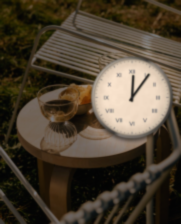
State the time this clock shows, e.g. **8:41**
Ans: **12:06**
